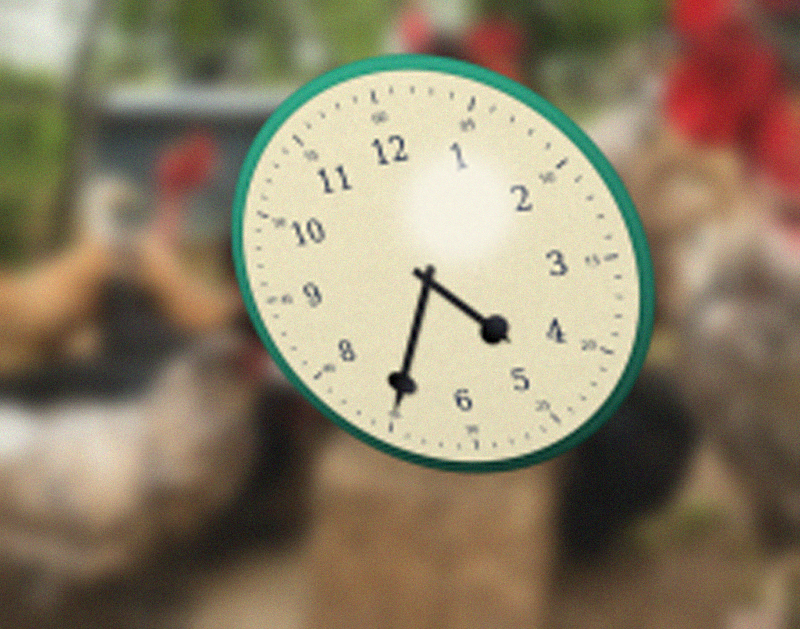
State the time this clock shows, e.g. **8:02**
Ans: **4:35**
